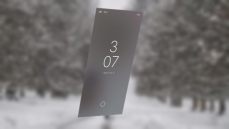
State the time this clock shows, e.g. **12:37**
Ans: **3:07**
